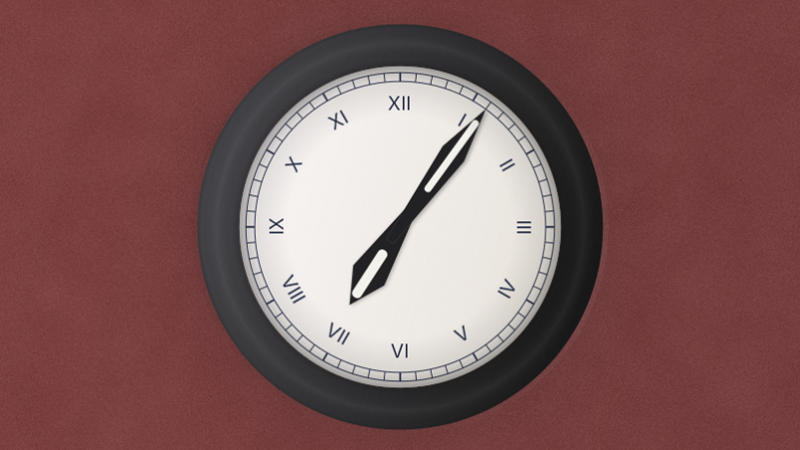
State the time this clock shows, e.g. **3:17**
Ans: **7:06**
